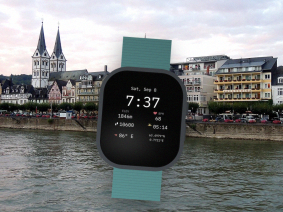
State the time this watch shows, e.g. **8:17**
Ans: **7:37**
